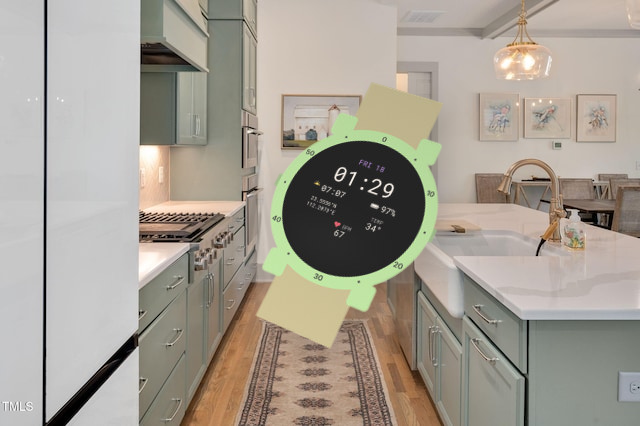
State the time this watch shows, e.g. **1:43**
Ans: **1:29**
